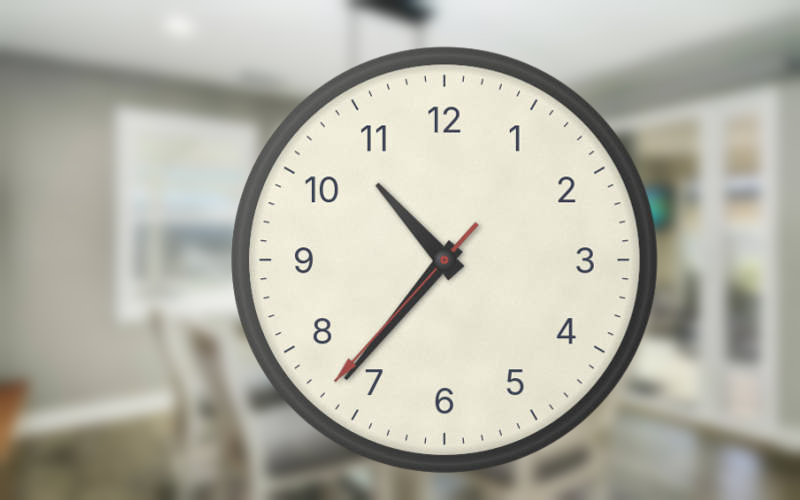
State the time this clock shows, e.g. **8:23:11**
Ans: **10:36:37**
